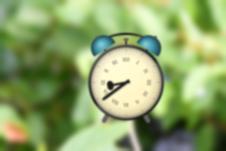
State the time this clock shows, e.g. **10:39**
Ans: **8:39**
